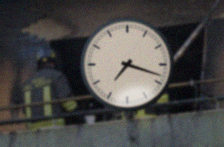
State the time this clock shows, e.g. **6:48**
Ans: **7:18**
